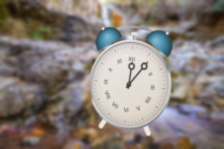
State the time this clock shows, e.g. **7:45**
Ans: **12:06**
